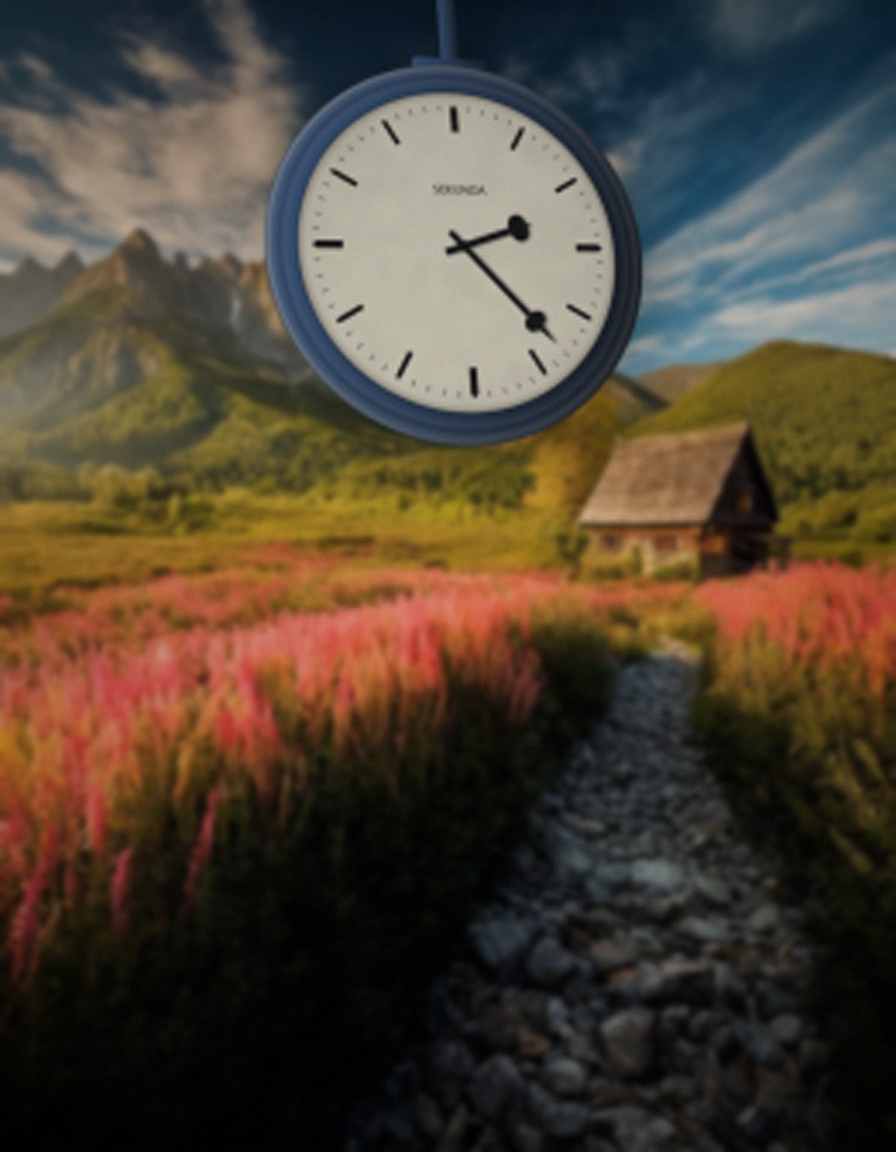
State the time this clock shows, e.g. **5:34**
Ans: **2:23**
